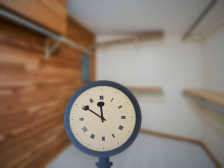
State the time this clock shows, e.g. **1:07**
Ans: **11:51**
